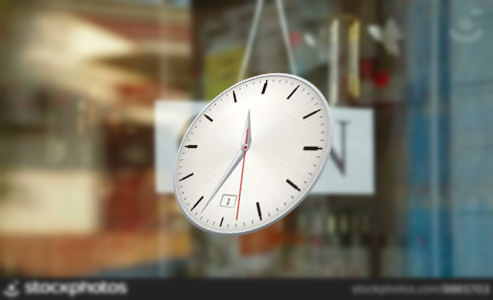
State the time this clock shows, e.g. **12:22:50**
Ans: **11:33:28**
